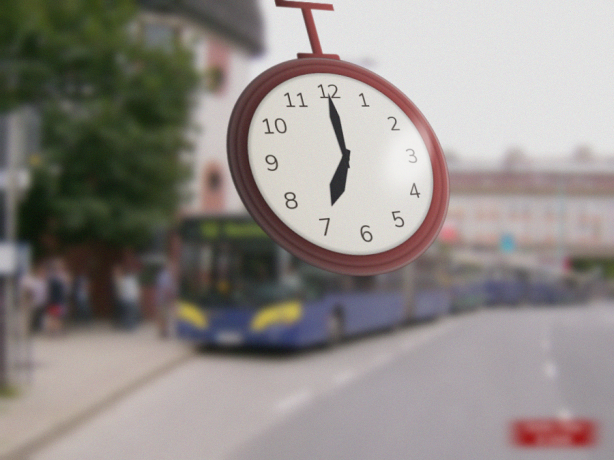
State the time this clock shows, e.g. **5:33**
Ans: **7:00**
